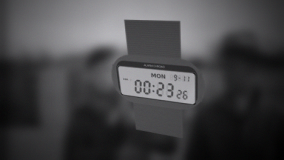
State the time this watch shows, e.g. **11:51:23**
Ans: **0:23:26**
